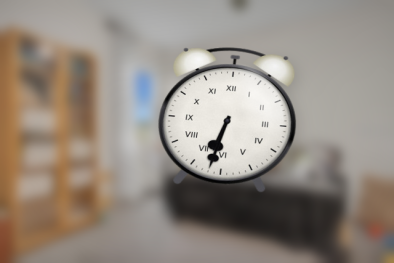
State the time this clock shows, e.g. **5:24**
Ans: **6:32**
